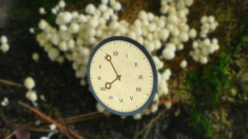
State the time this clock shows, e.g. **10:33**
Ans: **7:56**
